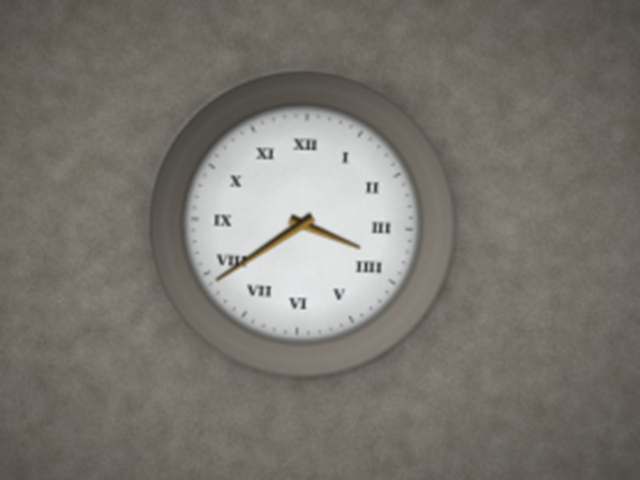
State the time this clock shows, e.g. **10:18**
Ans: **3:39**
